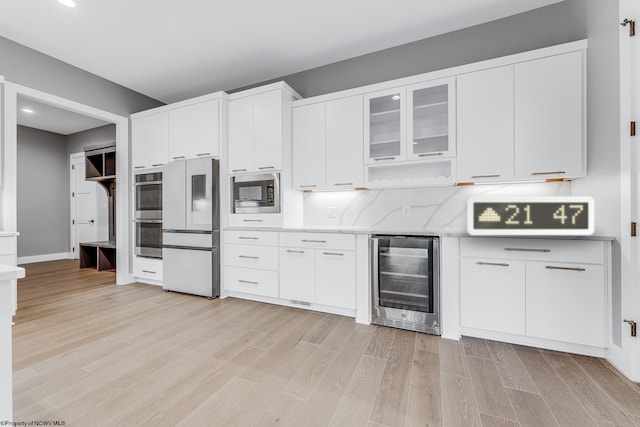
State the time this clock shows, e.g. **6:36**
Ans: **21:47**
